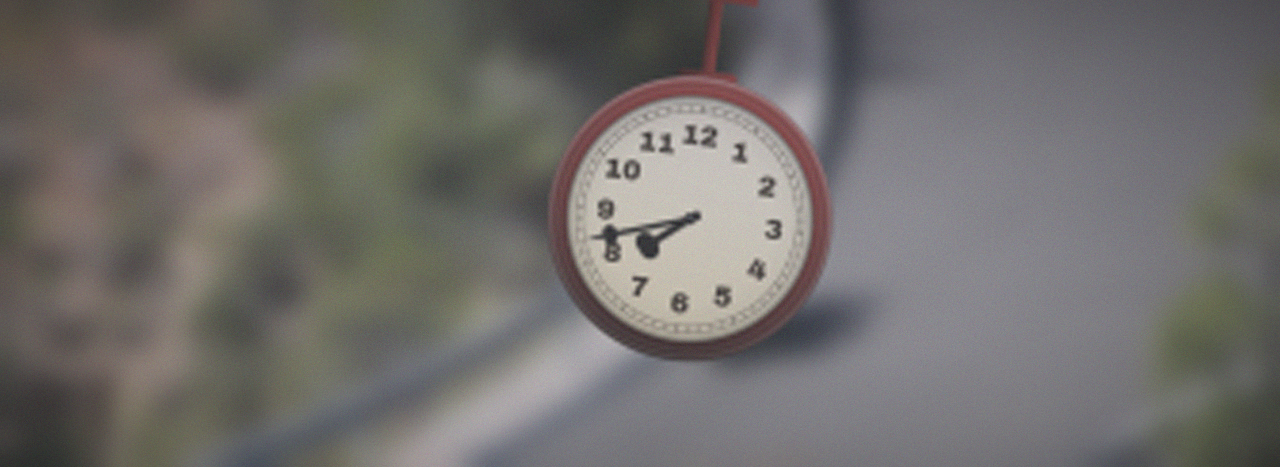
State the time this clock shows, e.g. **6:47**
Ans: **7:42**
